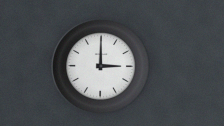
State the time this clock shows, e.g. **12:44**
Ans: **3:00**
